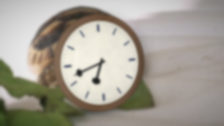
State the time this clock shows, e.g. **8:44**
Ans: **6:42**
